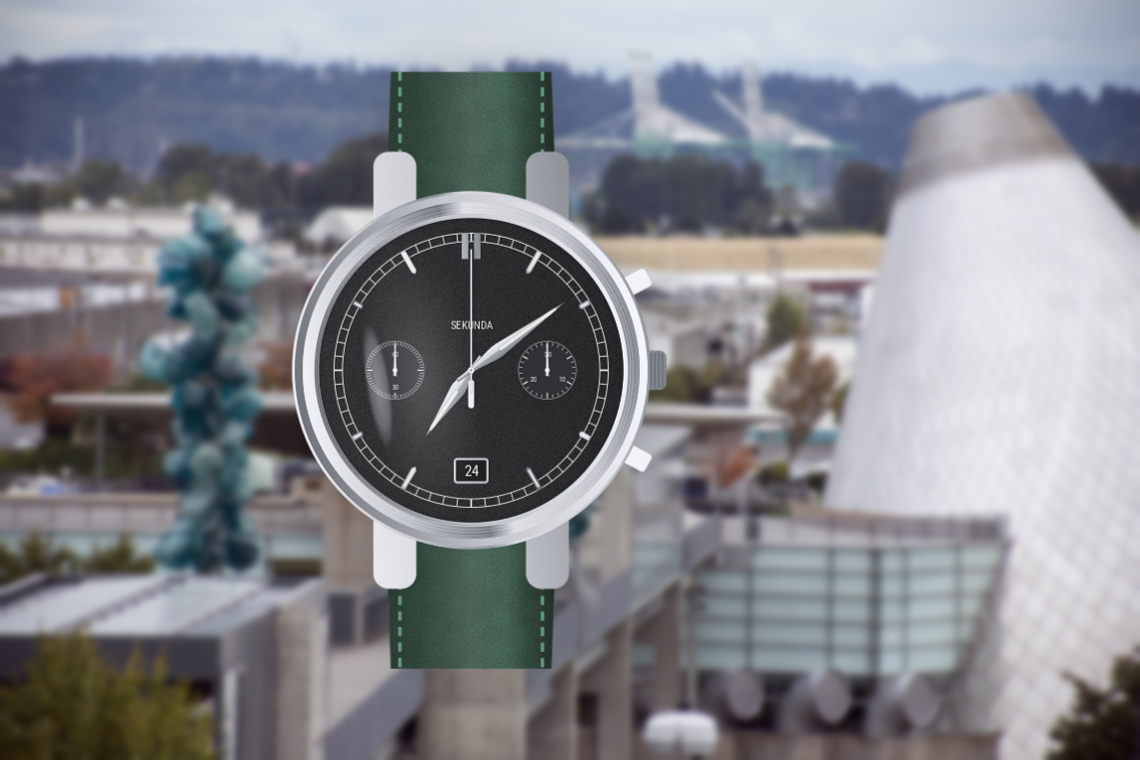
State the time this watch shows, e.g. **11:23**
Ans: **7:09**
